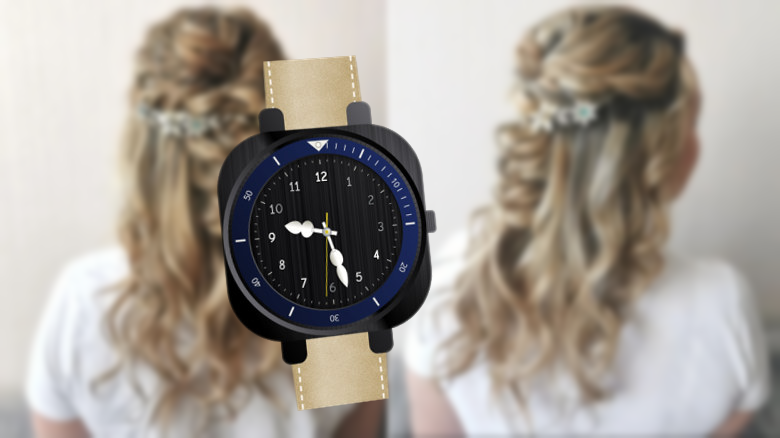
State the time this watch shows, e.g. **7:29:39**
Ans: **9:27:31**
